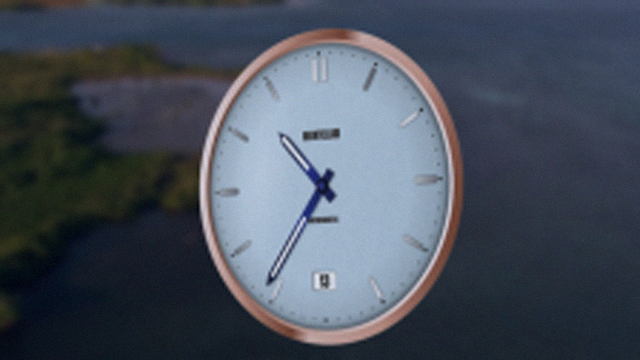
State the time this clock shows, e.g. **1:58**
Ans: **10:36**
